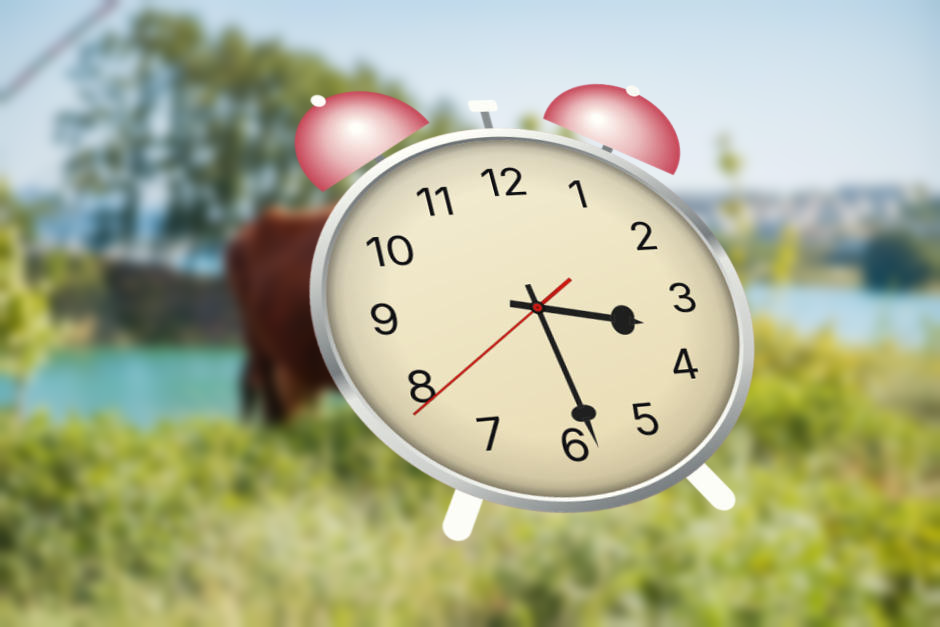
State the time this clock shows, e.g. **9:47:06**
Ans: **3:28:39**
